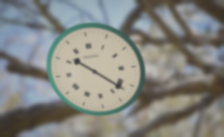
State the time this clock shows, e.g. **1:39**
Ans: **10:22**
